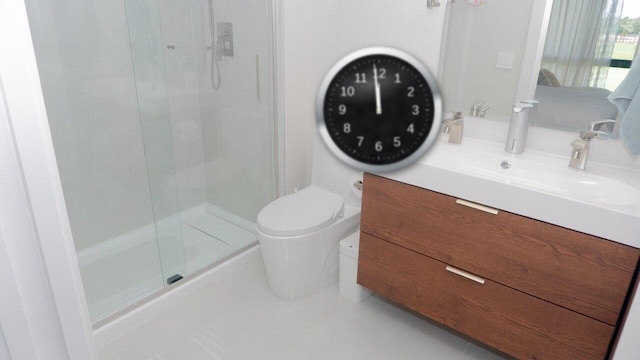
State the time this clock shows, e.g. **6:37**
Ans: **11:59**
